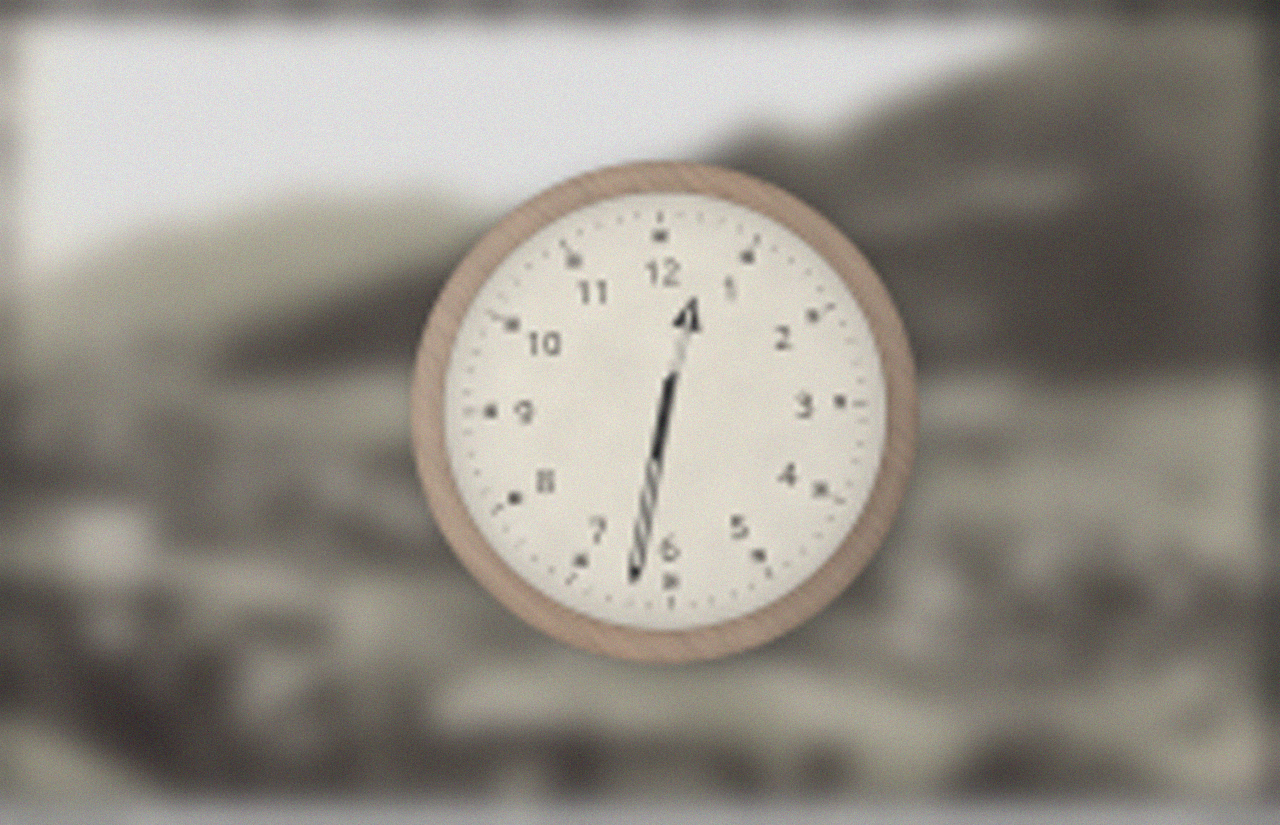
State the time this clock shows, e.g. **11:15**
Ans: **12:32**
